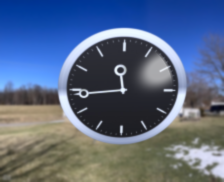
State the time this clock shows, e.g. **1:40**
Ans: **11:44**
